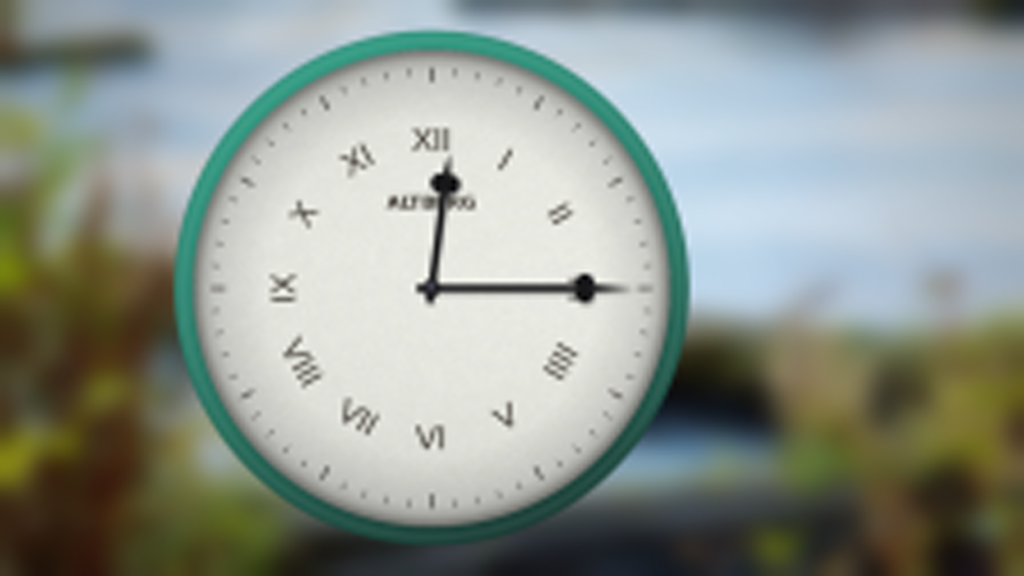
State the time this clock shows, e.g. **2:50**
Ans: **12:15**
